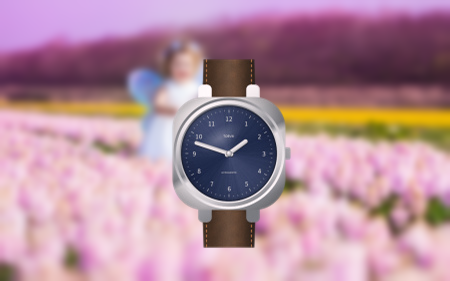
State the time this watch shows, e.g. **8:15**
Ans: **1:48**
